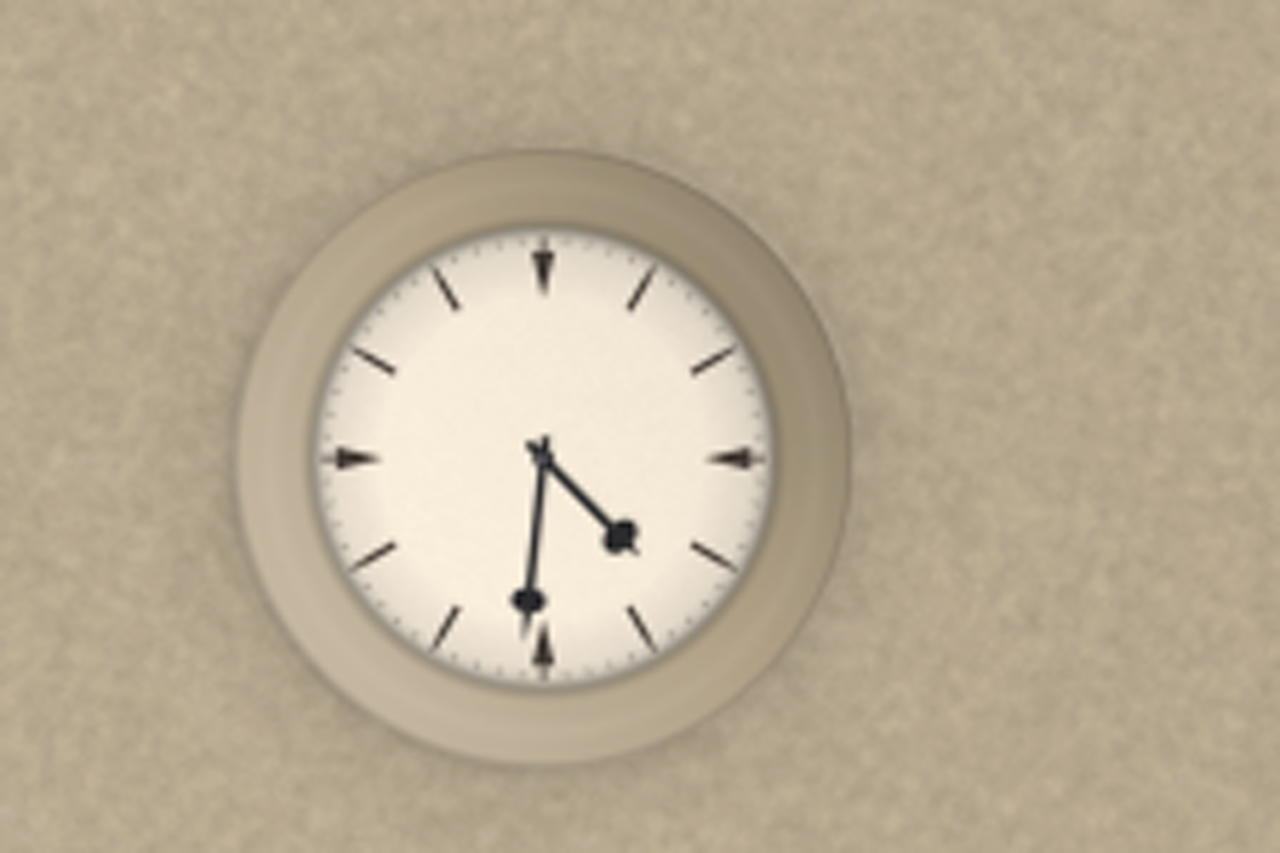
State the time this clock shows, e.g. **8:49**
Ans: **4:31**
